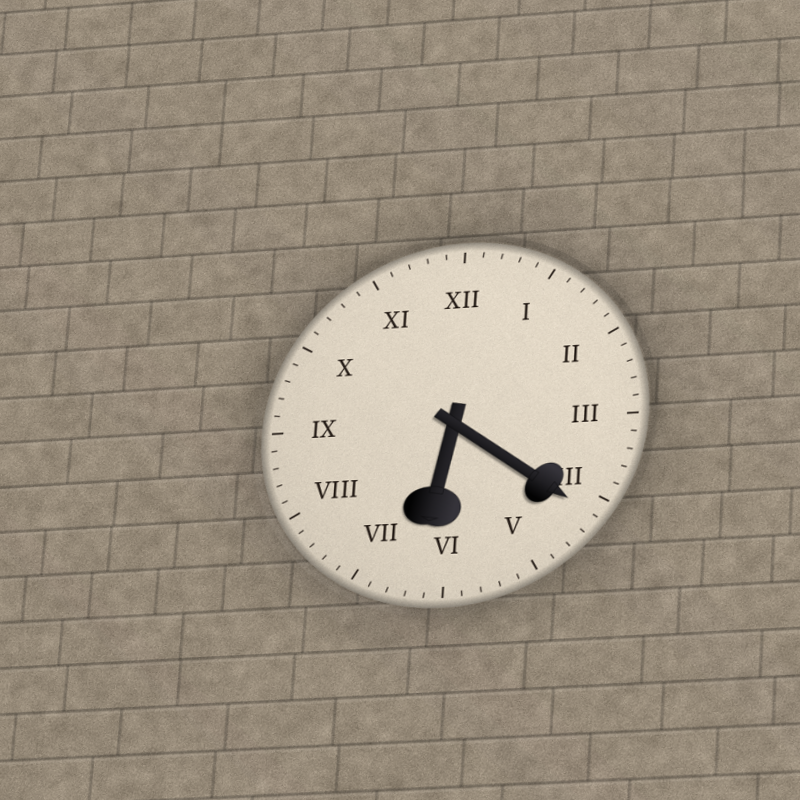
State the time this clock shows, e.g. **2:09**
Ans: **6:21**
